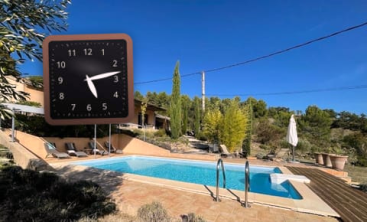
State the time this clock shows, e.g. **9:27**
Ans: **5:13**
